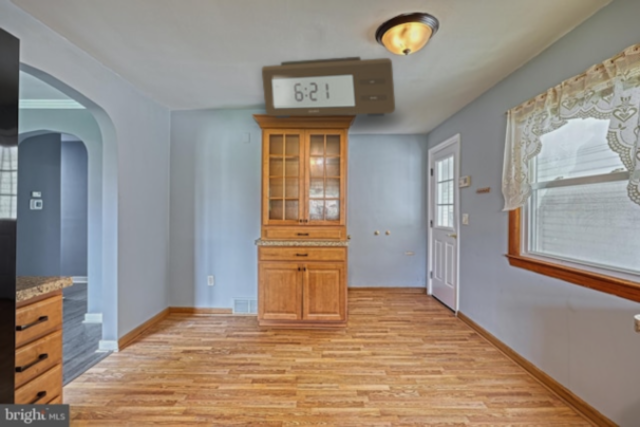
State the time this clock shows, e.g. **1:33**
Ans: **6:21**
